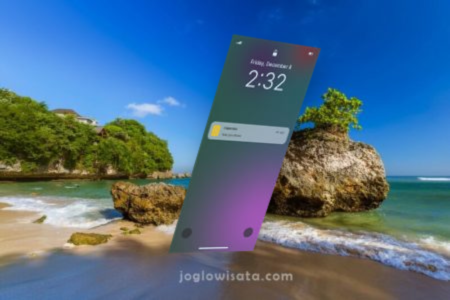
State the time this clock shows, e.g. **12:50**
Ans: **2:32**
